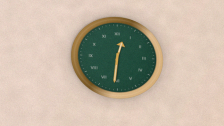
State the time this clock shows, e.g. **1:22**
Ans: **12:31**
